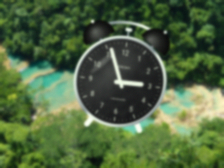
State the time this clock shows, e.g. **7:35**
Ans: **2:56**
